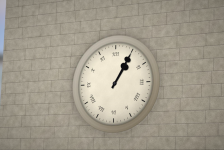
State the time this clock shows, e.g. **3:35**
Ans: **1:05**
